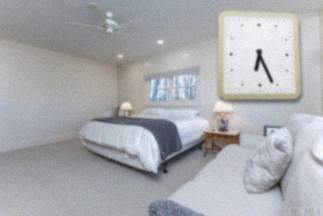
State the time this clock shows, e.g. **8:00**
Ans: **6:26**
